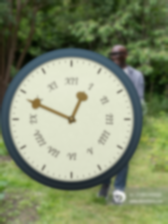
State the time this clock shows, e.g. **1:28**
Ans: **12:49**
